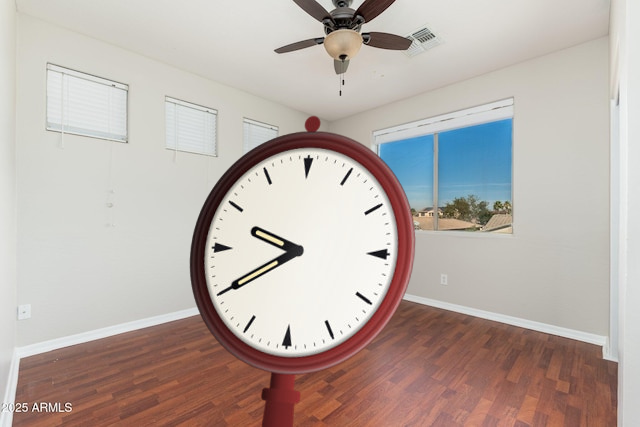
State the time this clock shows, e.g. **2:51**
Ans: **9:40**
